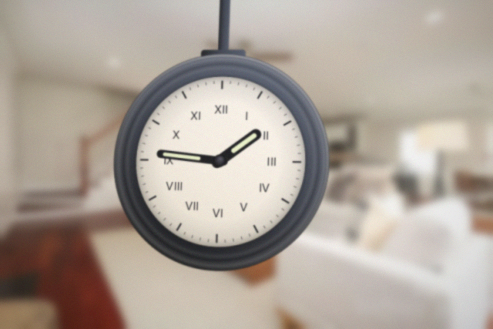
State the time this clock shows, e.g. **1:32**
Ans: **1:46**
